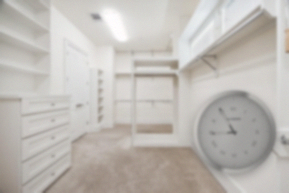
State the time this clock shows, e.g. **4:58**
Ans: **8:55**
